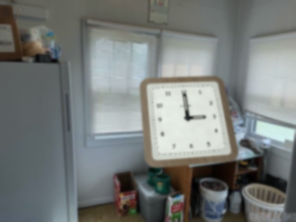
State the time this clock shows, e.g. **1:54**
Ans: **3:00**
